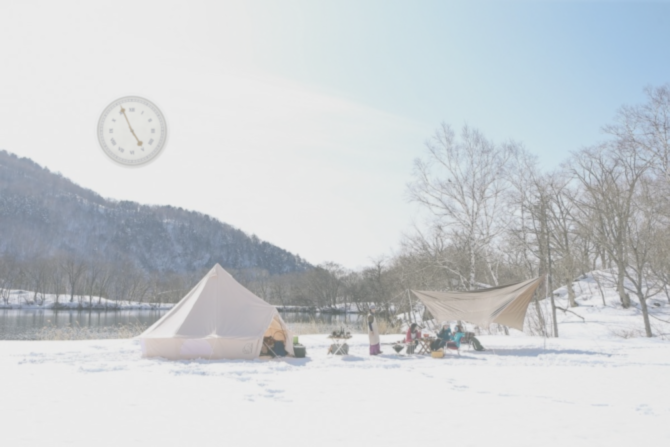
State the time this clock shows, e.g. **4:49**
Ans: **4:56**
